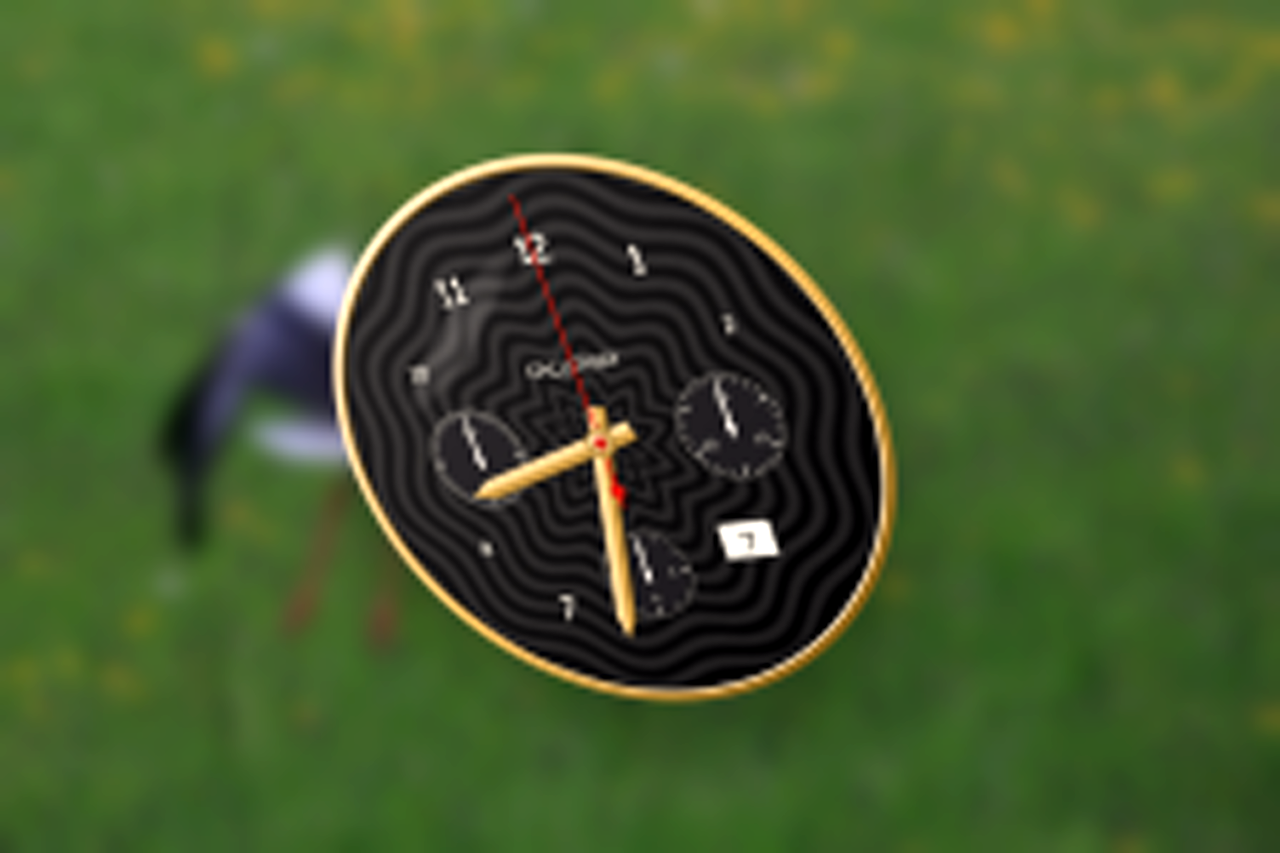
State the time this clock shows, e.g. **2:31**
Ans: **8:32**
